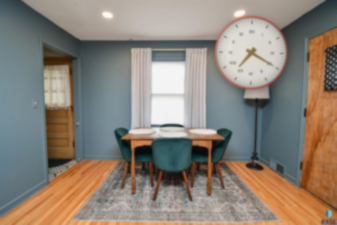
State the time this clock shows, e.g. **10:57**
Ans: **7:20**
